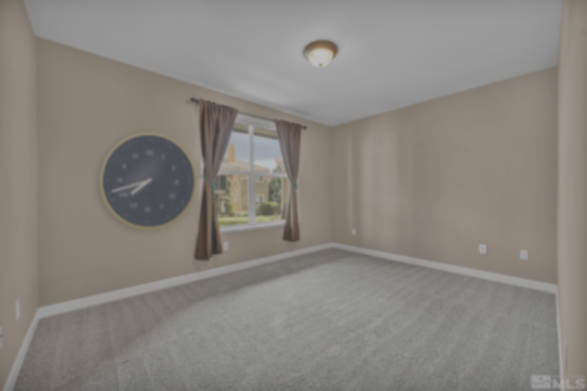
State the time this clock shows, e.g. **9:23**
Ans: **7:42**
